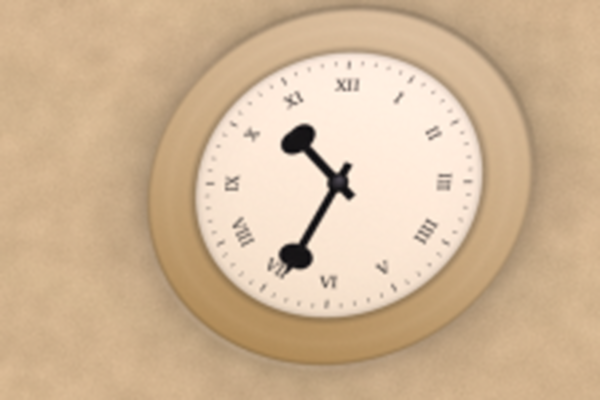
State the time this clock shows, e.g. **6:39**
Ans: **10:34**
